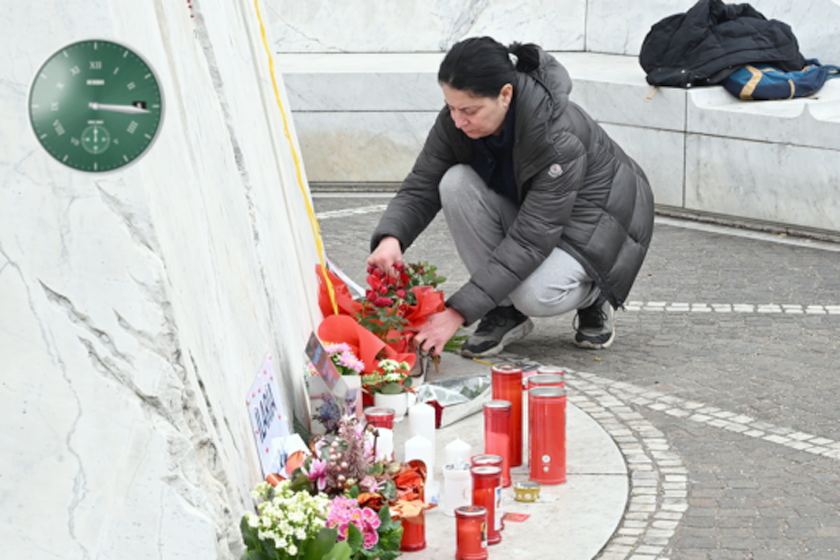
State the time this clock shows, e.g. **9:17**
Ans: **3:16**
